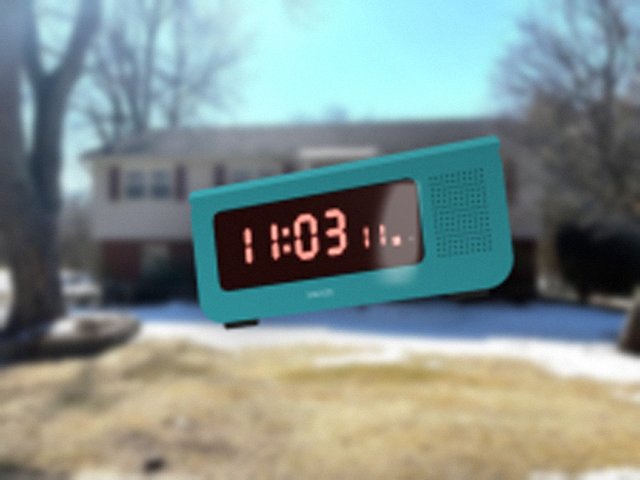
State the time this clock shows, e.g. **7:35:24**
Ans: **11:03:11**
